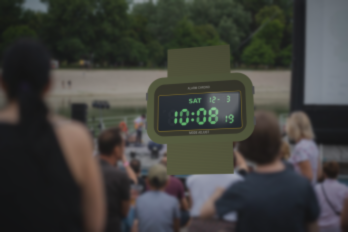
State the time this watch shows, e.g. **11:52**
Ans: **10:08**
